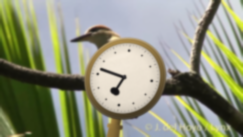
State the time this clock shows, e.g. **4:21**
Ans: **6:47**
